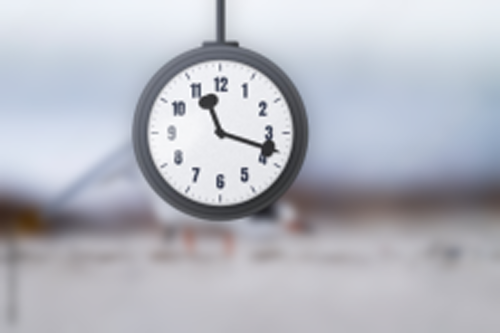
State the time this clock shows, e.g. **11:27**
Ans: **11:18**
